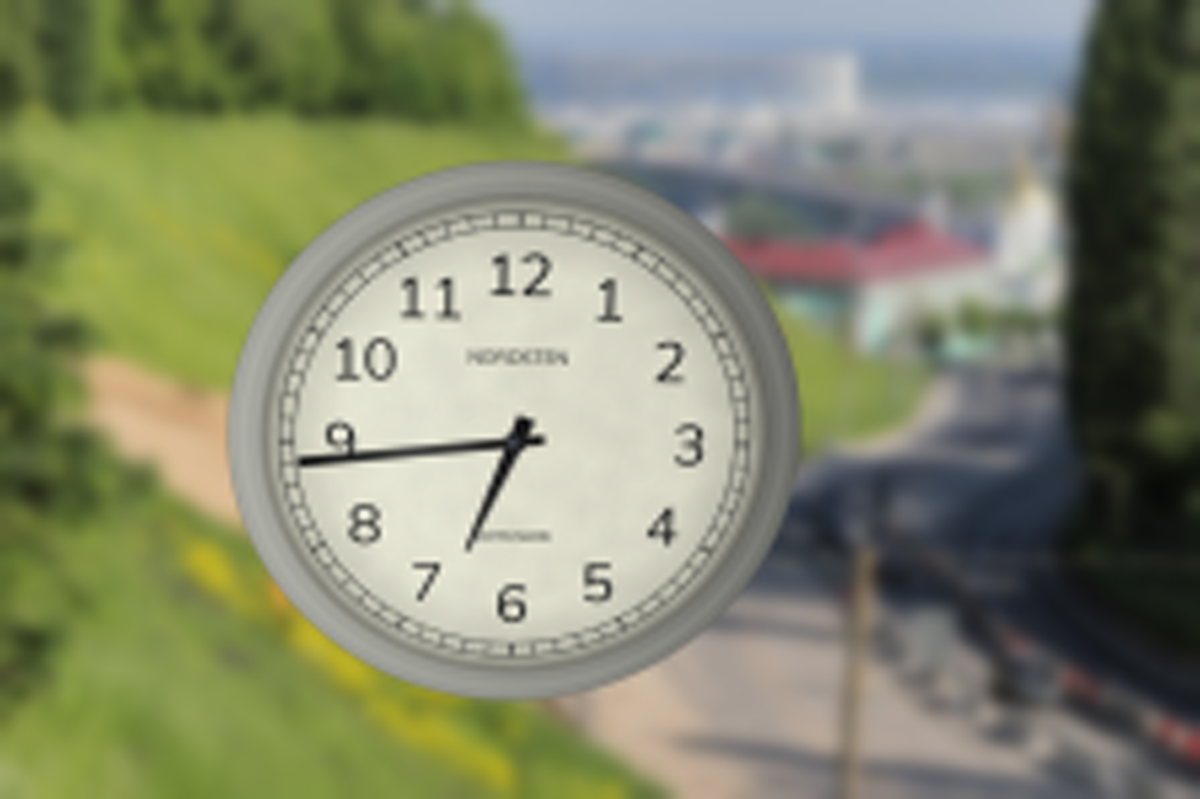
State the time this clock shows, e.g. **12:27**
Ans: **6:44**
